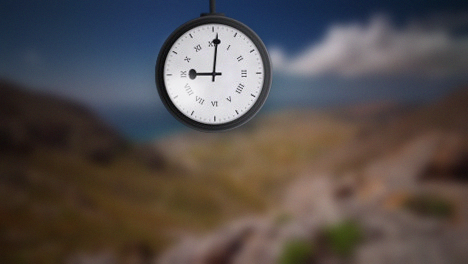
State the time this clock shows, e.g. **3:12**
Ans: **9:01**
